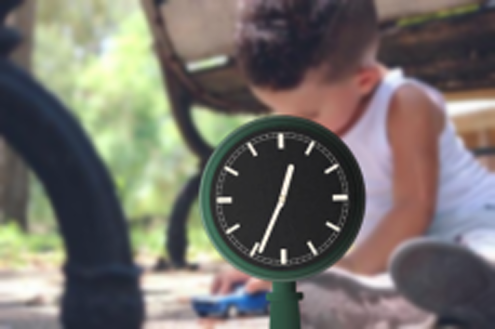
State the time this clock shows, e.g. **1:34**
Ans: **12:34**
